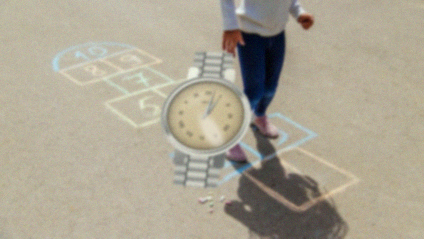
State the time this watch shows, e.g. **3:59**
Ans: **1:02**
